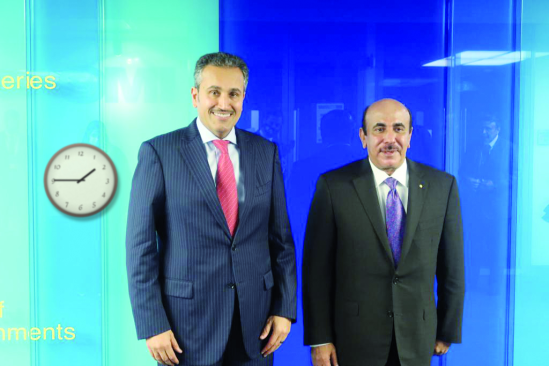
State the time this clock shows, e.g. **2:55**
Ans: **1:45**
